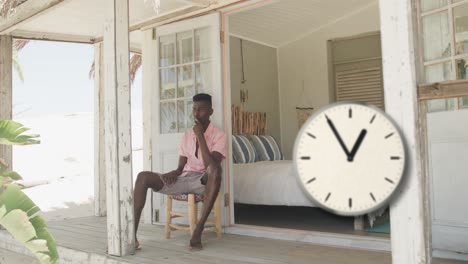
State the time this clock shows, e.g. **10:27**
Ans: **12:55**
